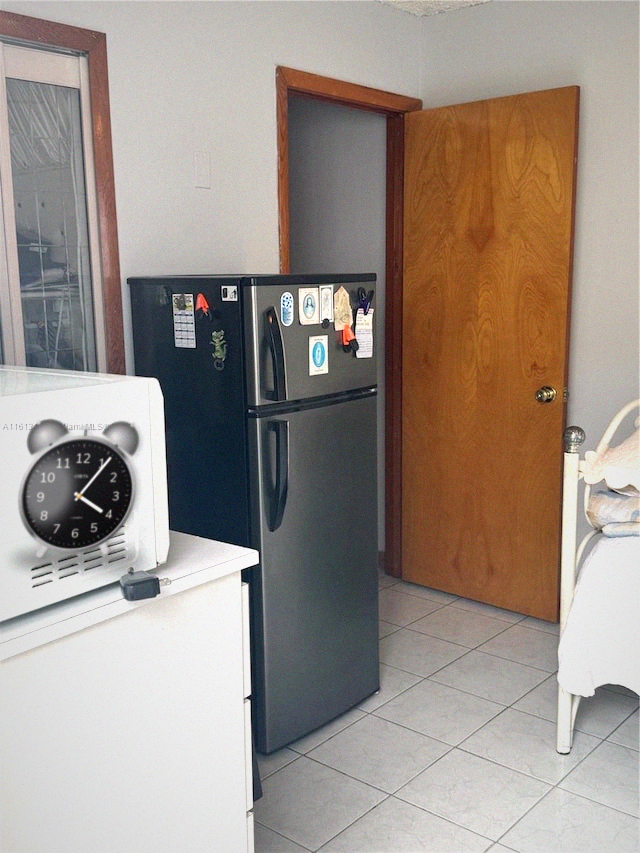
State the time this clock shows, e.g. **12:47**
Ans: **4:06**
